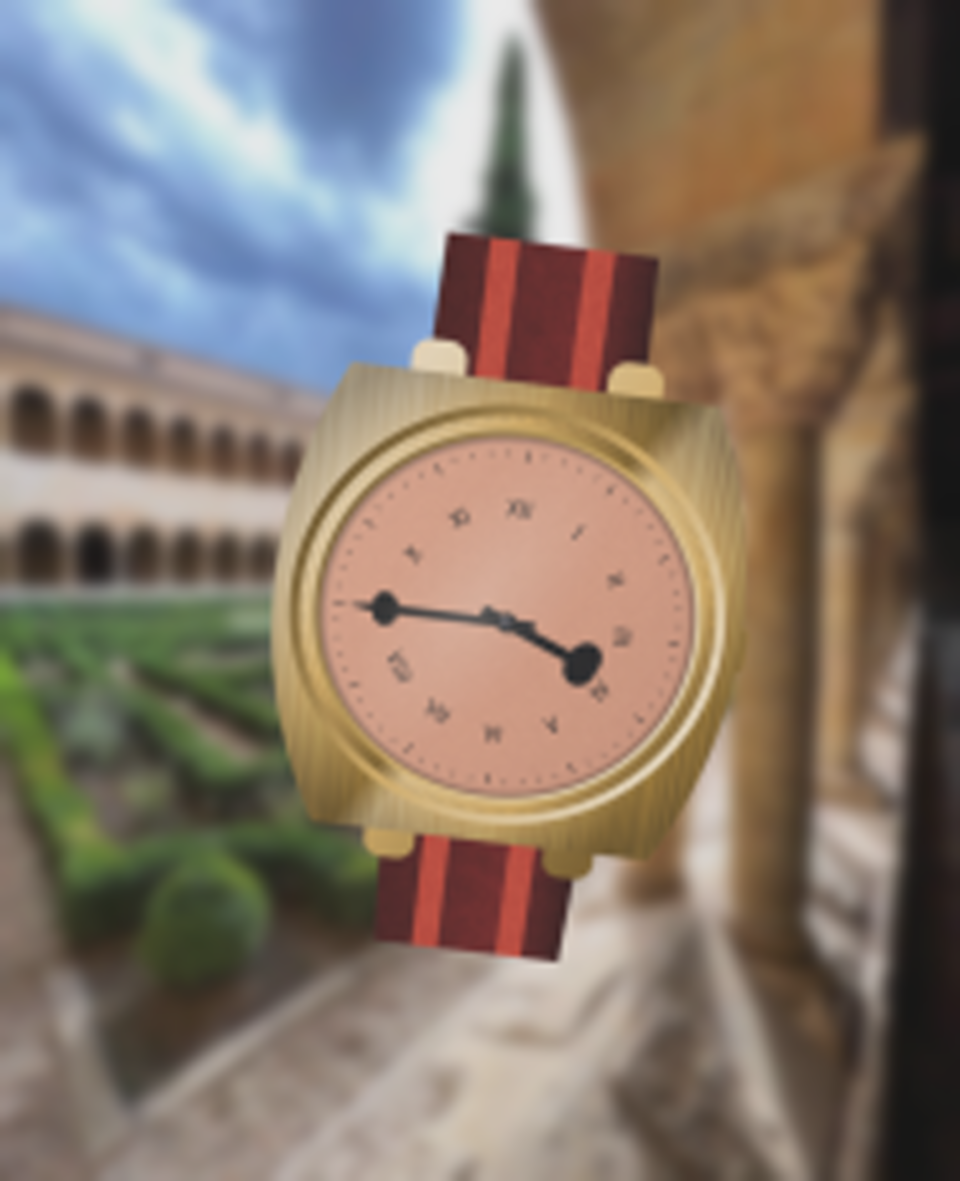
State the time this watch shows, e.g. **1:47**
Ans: **3:45**
